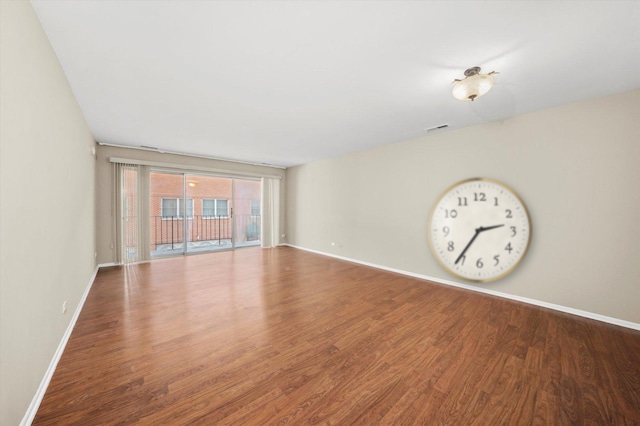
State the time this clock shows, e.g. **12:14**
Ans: **2:36**
